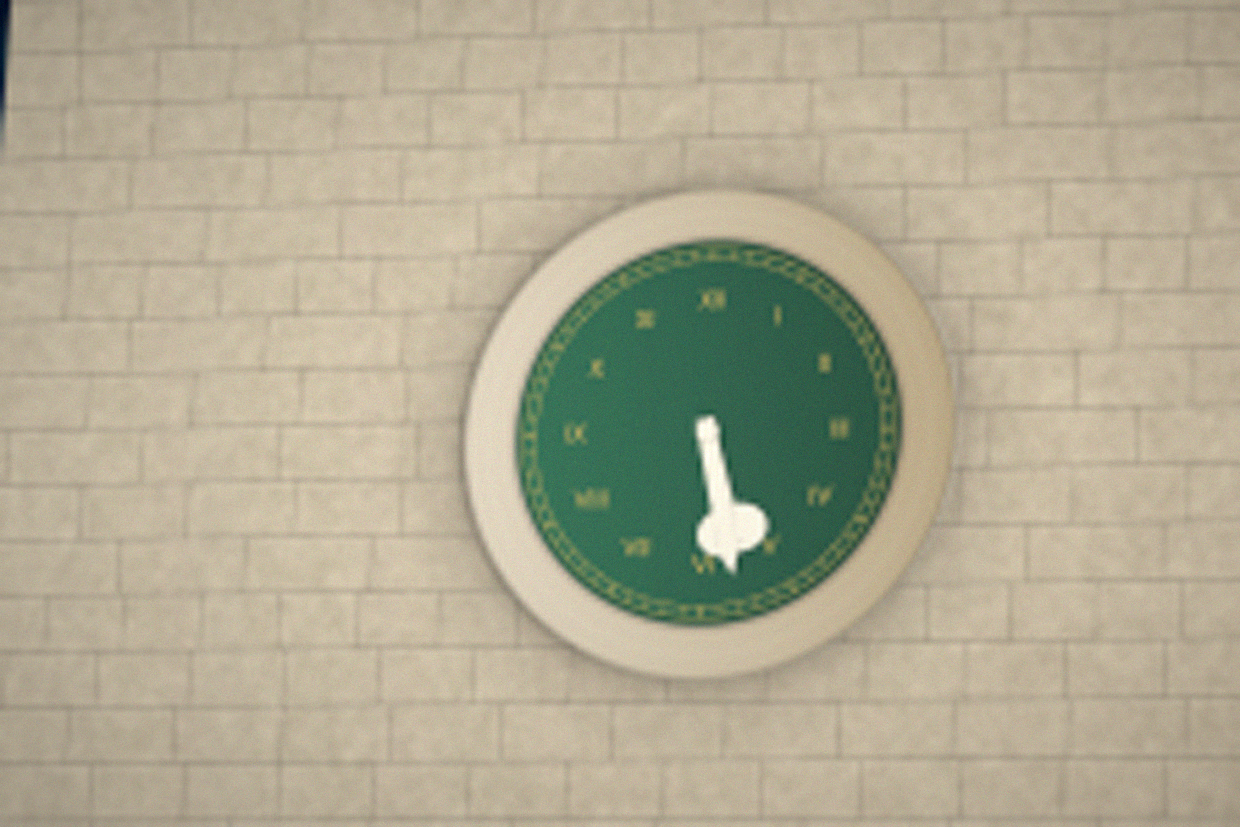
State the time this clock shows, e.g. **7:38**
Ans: **5:28**
